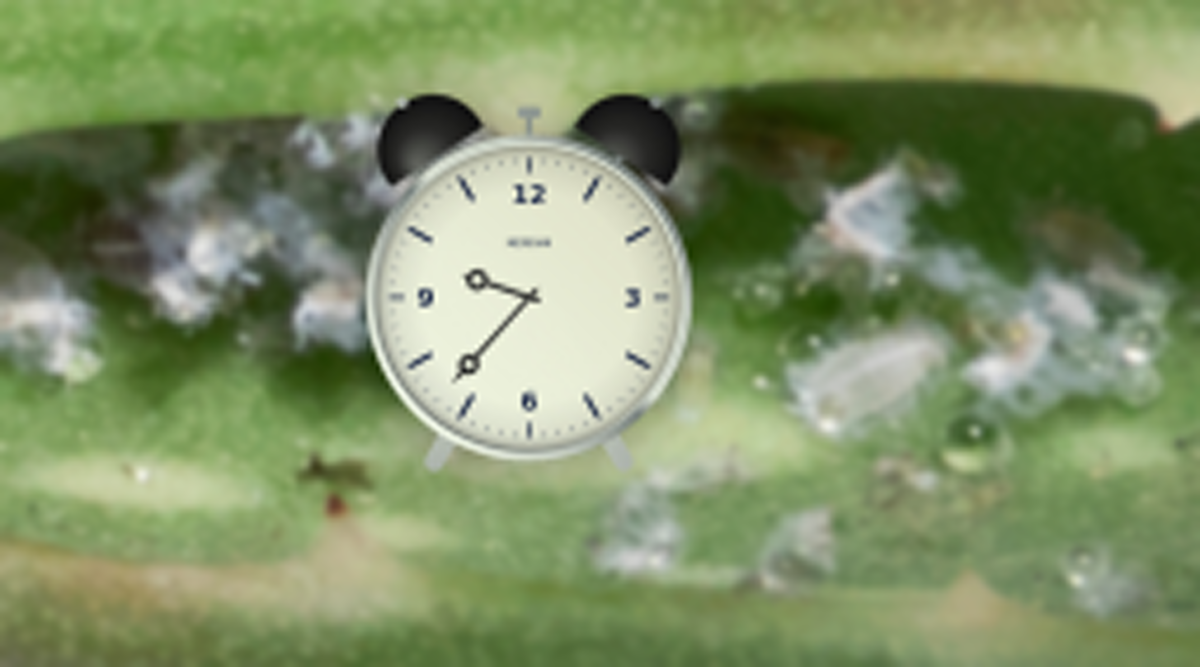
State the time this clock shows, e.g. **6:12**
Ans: **9:37**
